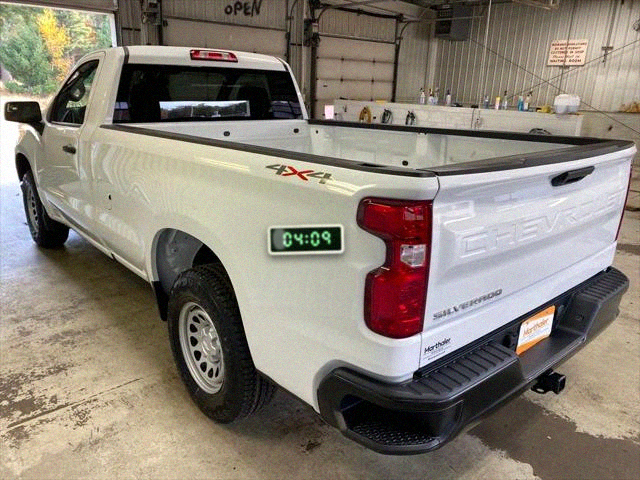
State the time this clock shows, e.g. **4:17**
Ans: **4:09**
